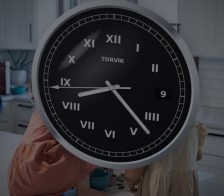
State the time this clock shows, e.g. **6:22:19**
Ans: **8:22:44**
